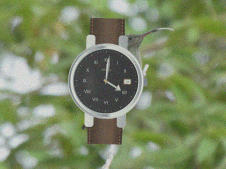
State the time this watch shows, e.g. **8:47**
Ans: **4:01**
